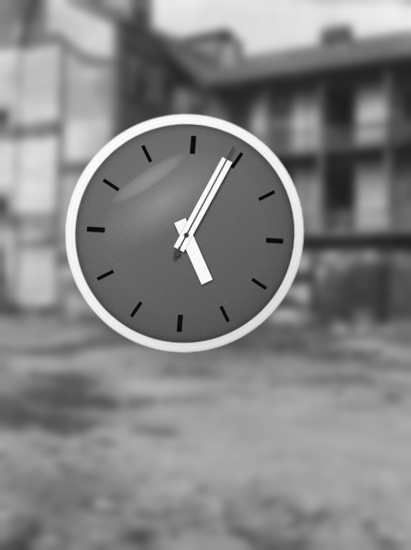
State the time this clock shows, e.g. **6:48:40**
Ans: **5:04:04**
